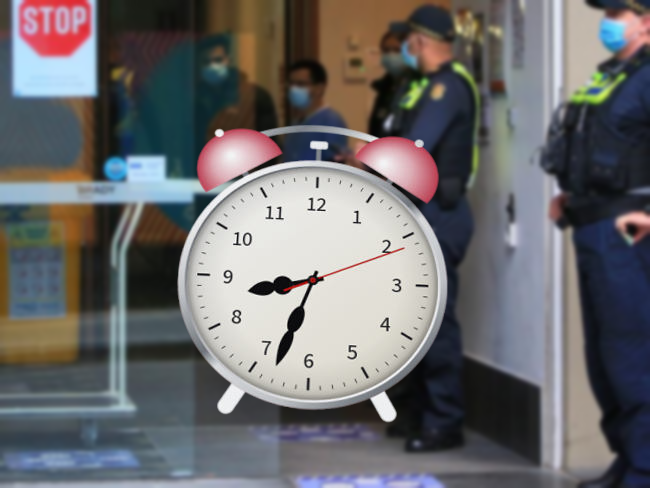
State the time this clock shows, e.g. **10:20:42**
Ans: **8:33:11**
